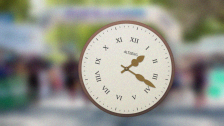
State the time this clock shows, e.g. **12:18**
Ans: **1:18**
